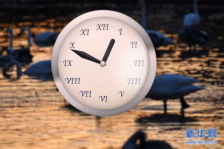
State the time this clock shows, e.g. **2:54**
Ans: **12:49**
